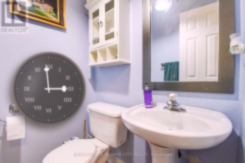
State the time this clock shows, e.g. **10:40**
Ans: **2:59**
